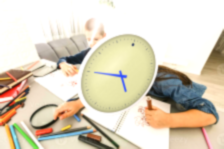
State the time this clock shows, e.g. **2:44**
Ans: **4:45**
